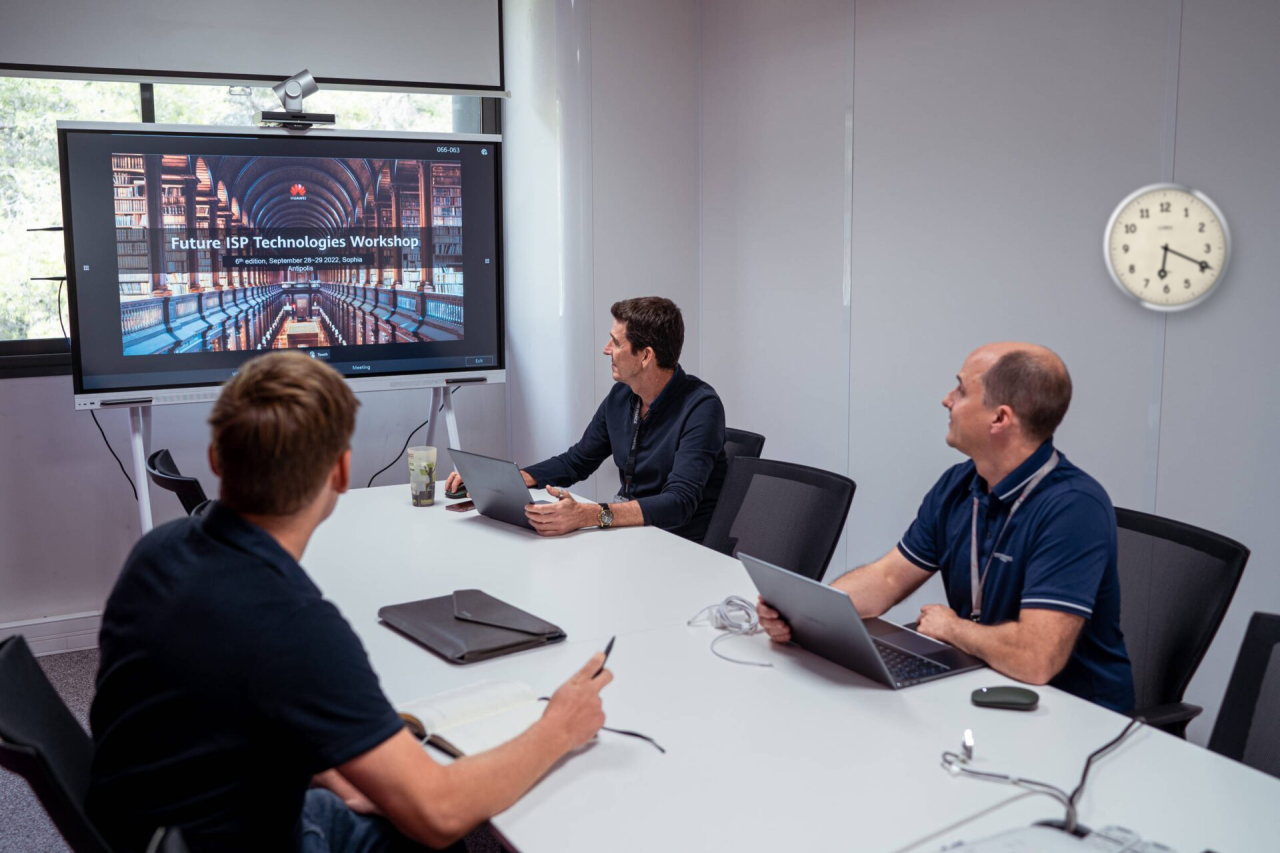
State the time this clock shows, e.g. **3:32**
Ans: **6:19**
